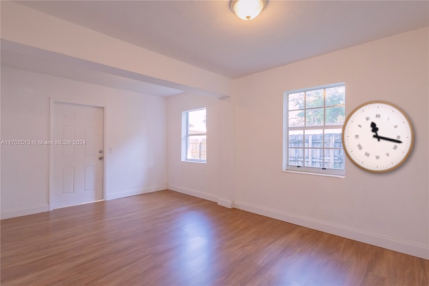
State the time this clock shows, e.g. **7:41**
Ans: **11:17**
